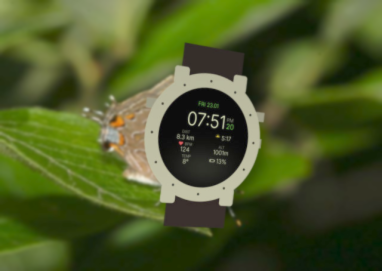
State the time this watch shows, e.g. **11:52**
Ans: **7:51**
